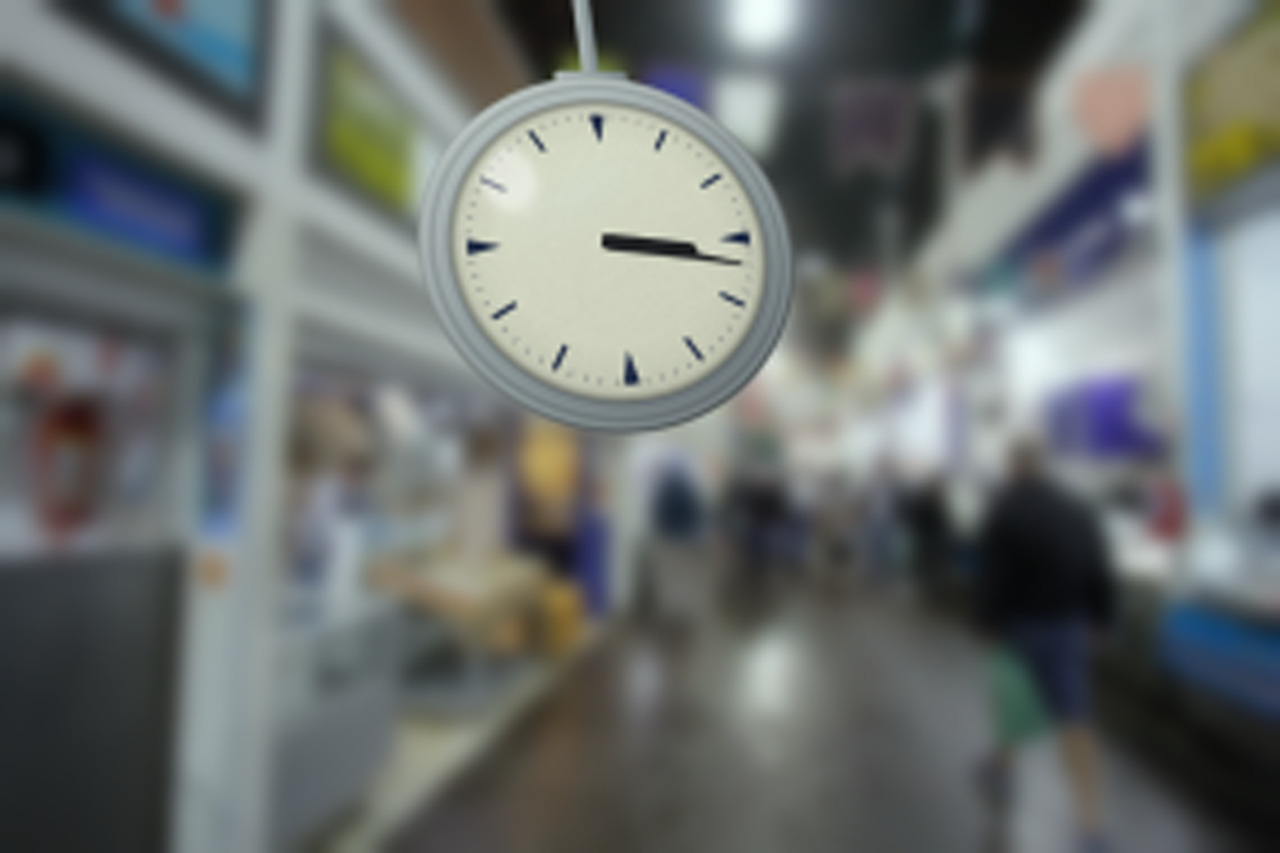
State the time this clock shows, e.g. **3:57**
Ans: **3:17**
